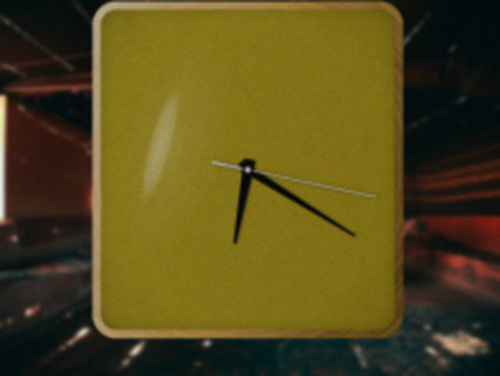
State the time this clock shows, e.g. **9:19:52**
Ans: **6:20:17**
